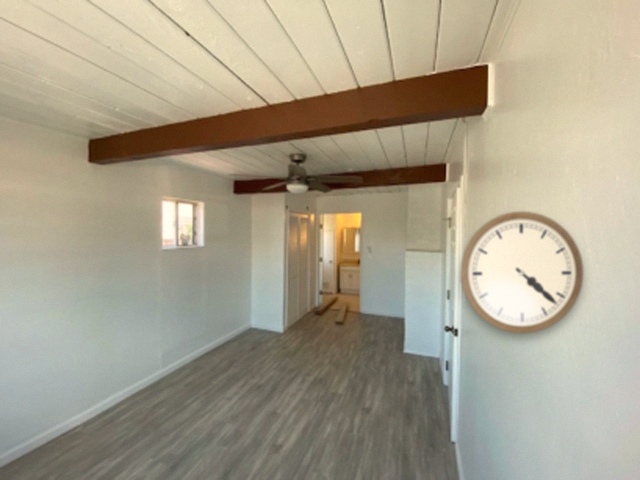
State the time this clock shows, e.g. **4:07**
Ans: **4:22**
